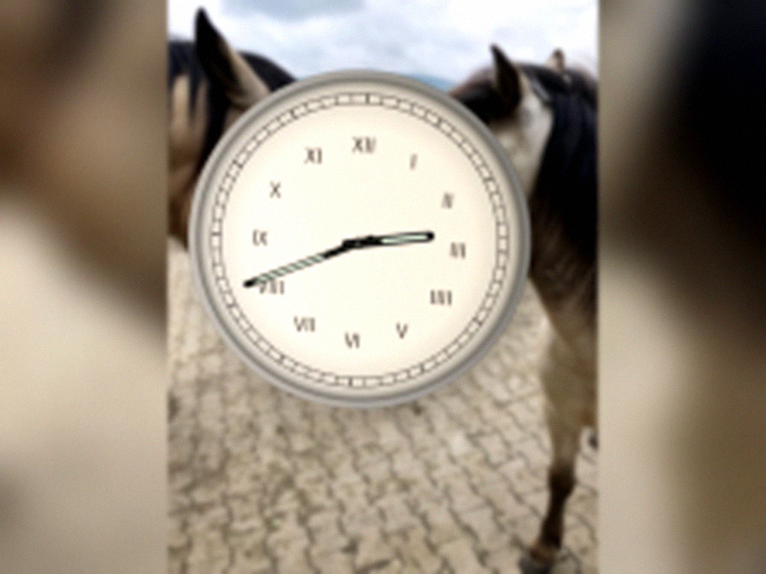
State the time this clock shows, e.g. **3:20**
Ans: **2:41**
